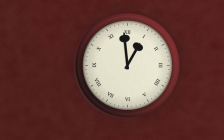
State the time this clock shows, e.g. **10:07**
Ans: **12:59**
